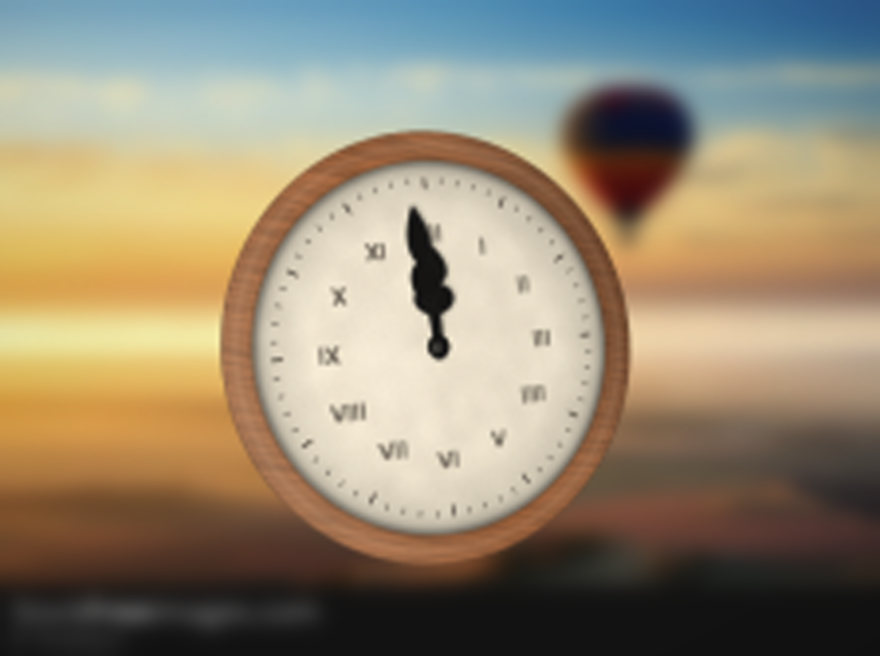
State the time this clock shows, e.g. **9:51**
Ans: **11:59**
